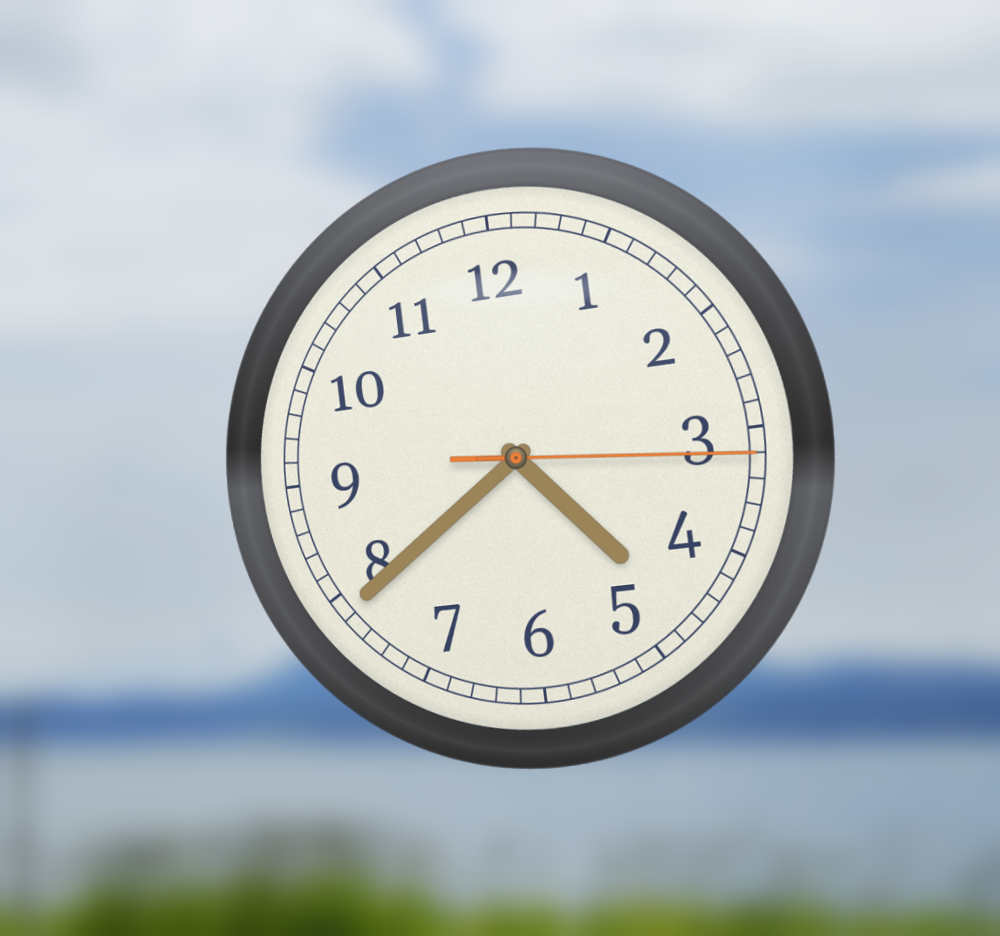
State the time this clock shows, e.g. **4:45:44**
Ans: **4:39:16**
